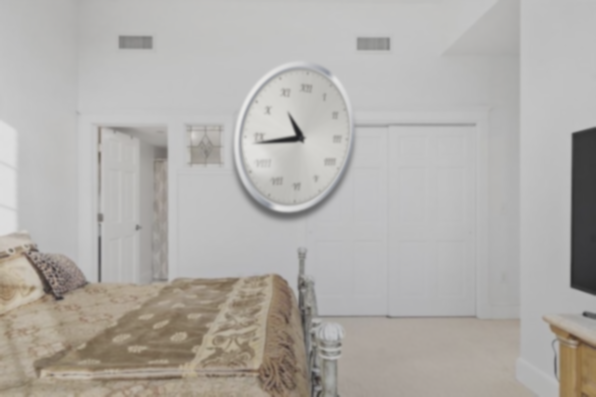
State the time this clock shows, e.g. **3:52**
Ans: **10:44**
